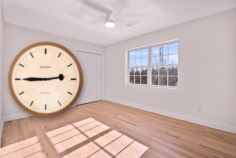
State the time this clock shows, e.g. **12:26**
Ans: **2:45**
